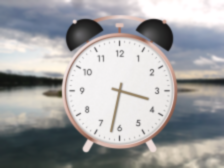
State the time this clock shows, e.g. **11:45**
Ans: **3:32**
